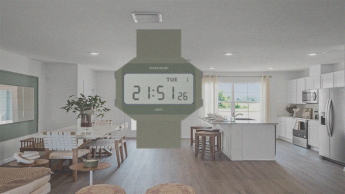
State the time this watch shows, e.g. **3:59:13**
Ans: **21:51:26**
